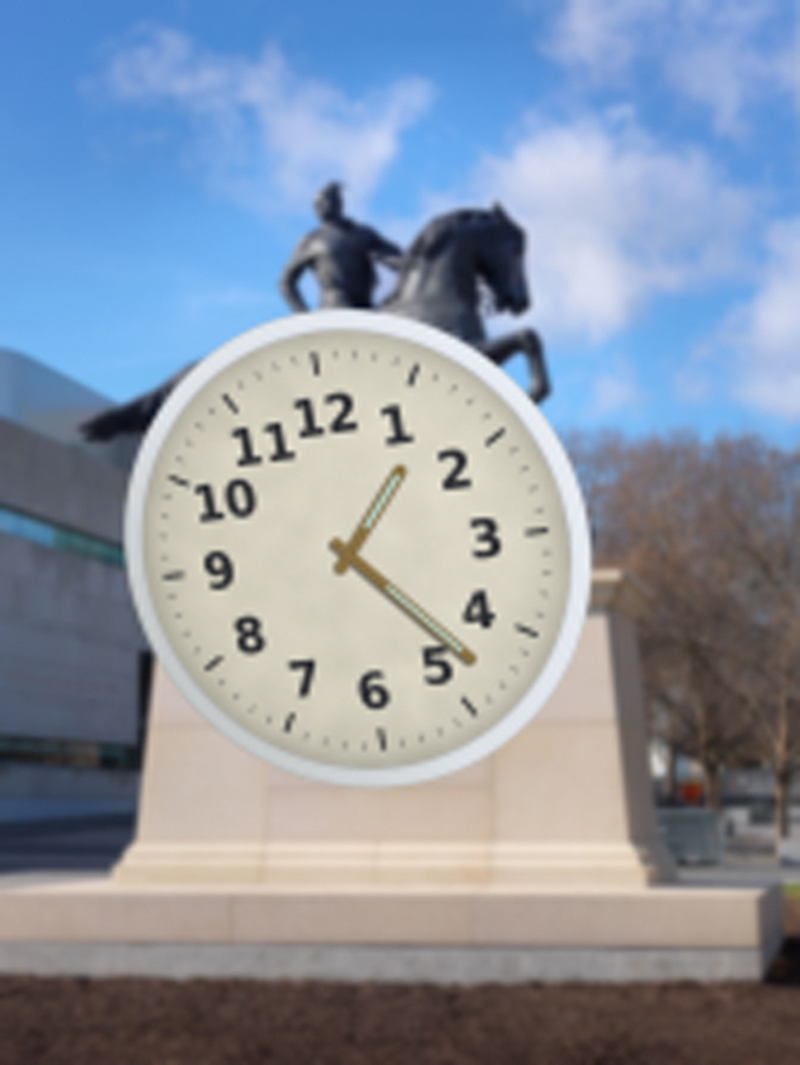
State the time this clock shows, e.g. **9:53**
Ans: **1:23**
